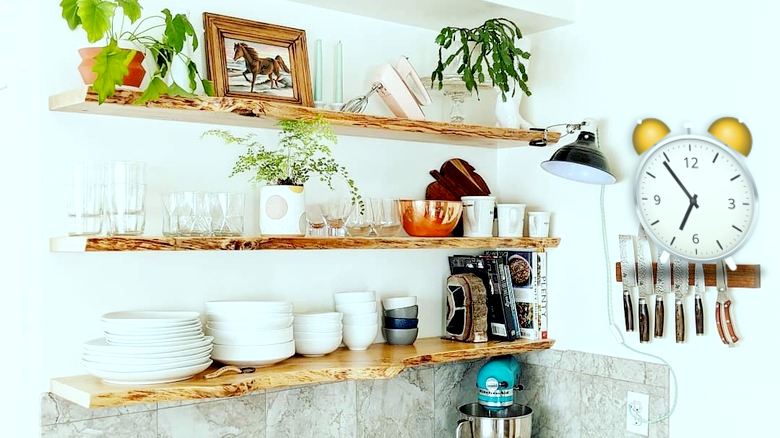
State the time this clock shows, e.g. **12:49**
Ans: **6:54**
